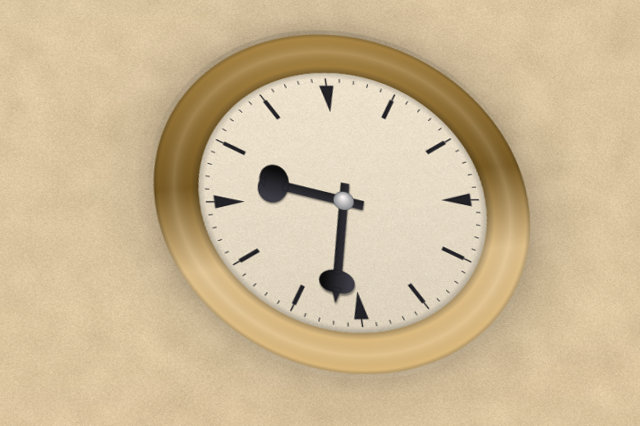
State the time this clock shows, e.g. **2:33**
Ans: **9:32**
